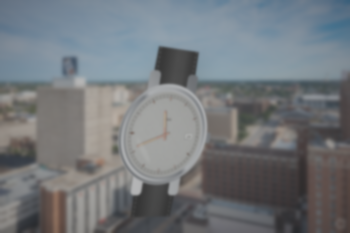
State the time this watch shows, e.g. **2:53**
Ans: **11:41**
